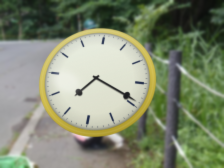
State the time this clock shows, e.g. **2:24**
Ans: **7:19**
